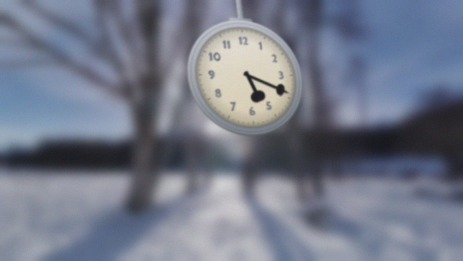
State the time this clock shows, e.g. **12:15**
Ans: **5:19**
